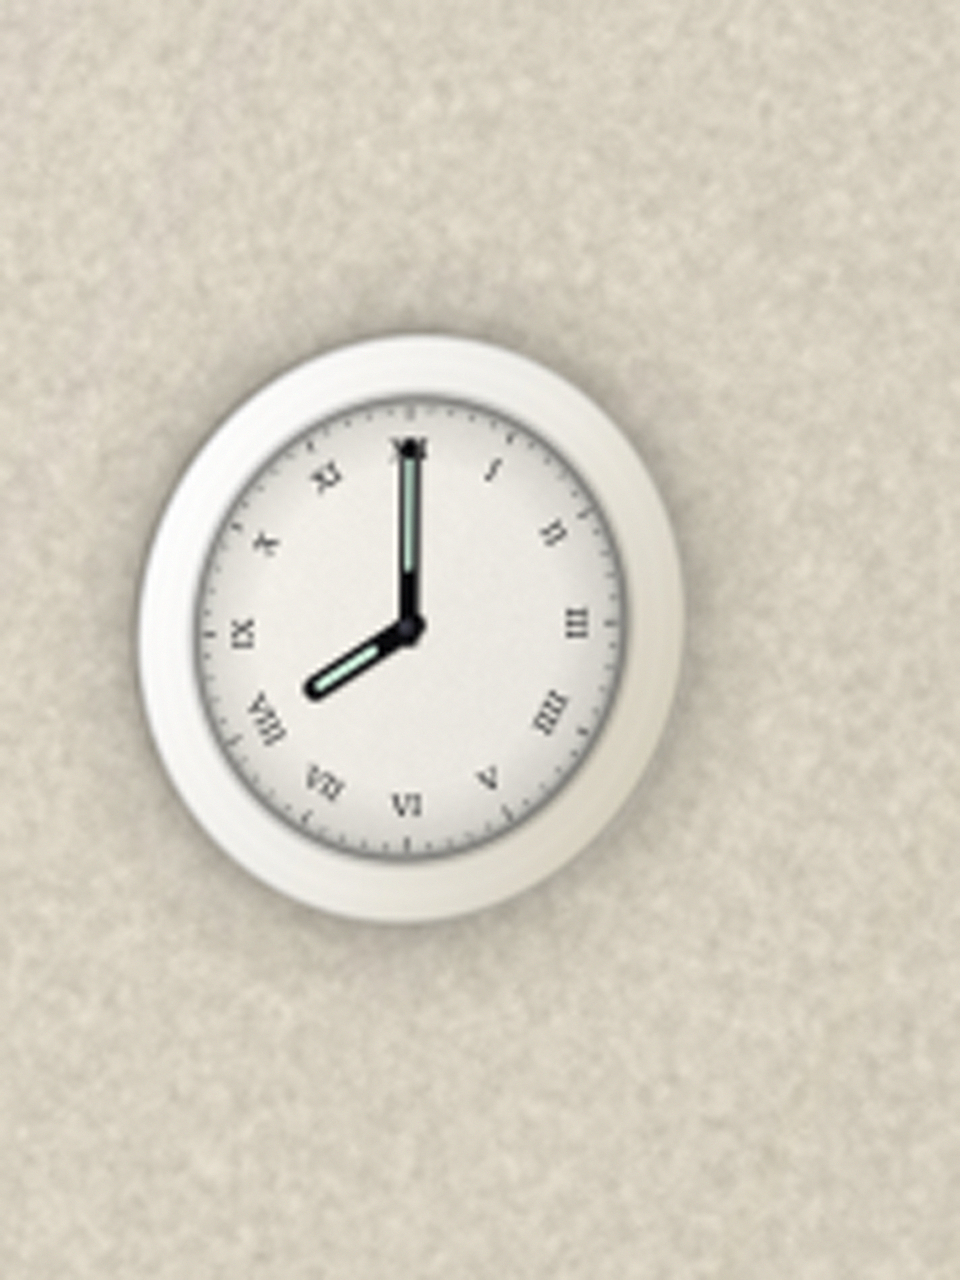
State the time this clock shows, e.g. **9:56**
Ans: **8:00**
